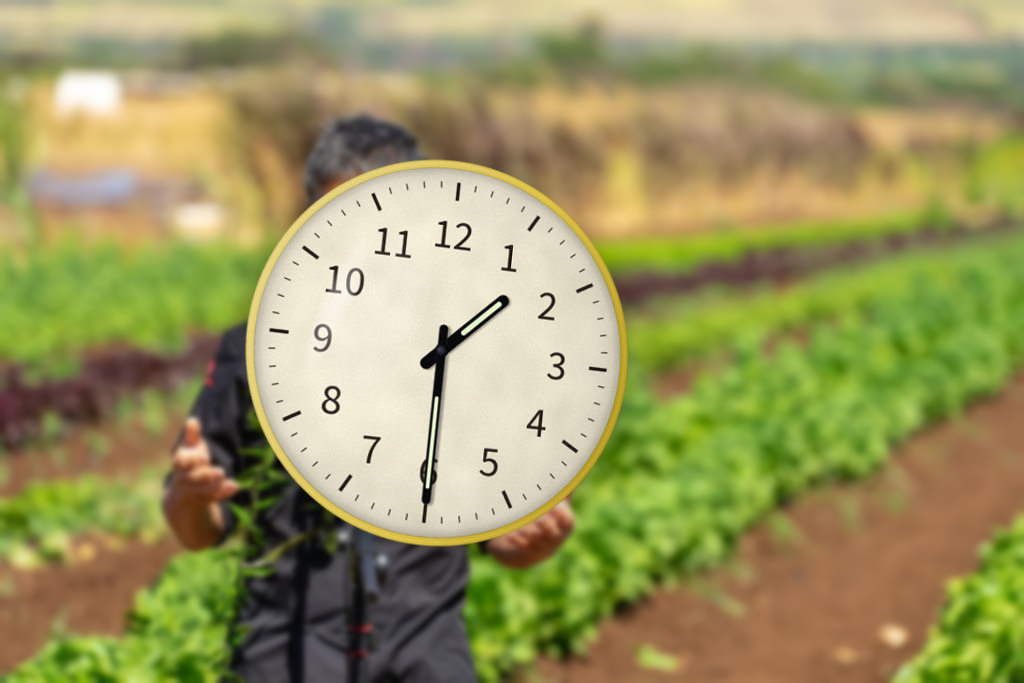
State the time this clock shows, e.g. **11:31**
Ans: **1:30**
